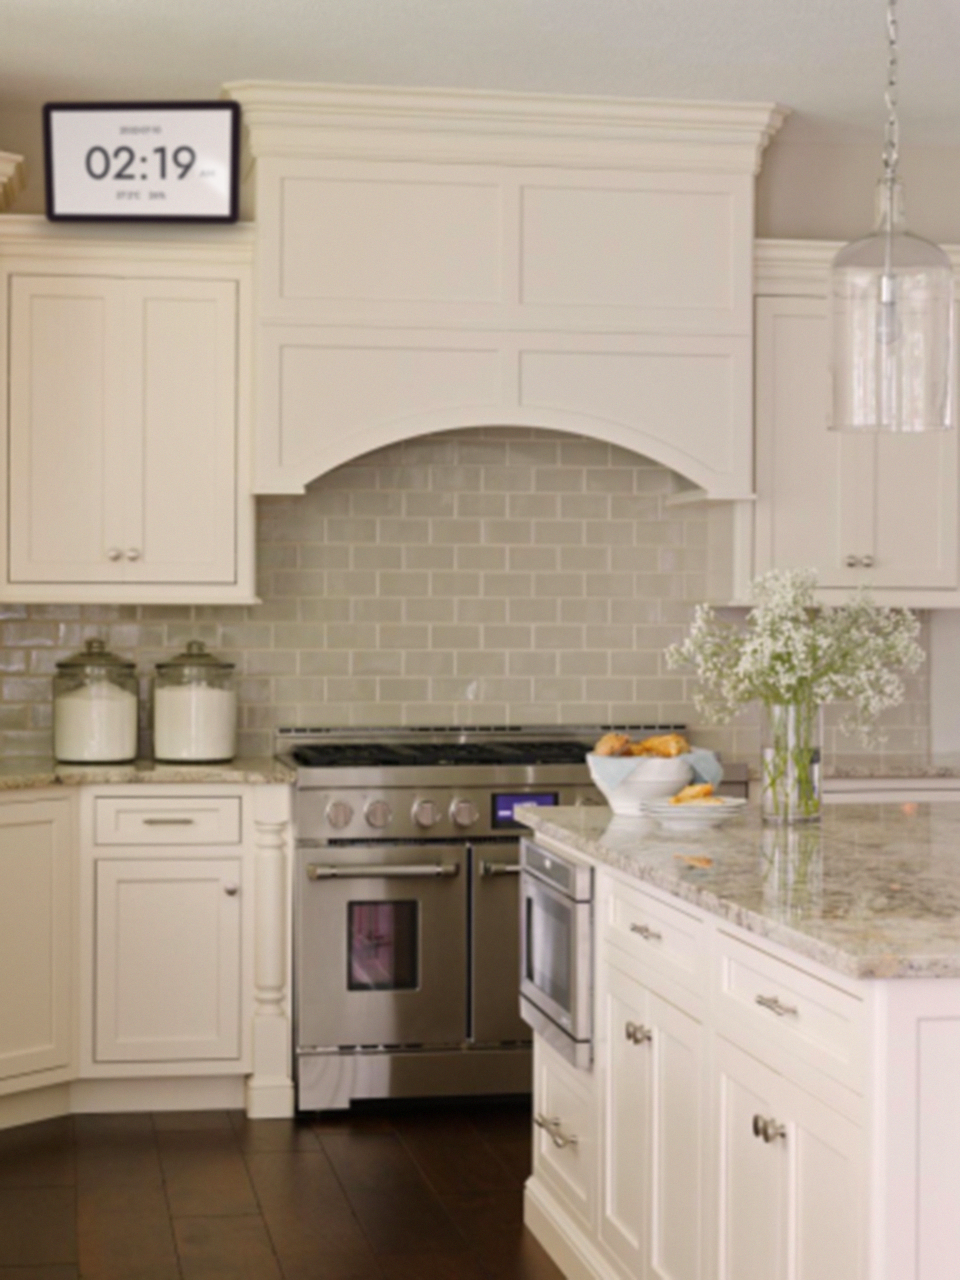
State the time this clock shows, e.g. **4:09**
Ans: **2:19**
